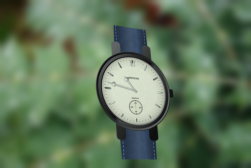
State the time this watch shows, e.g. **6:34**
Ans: **10:47**
